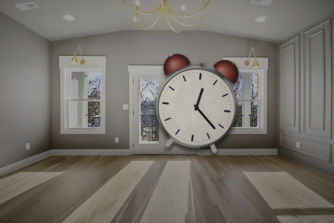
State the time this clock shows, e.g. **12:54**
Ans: **12:22**
